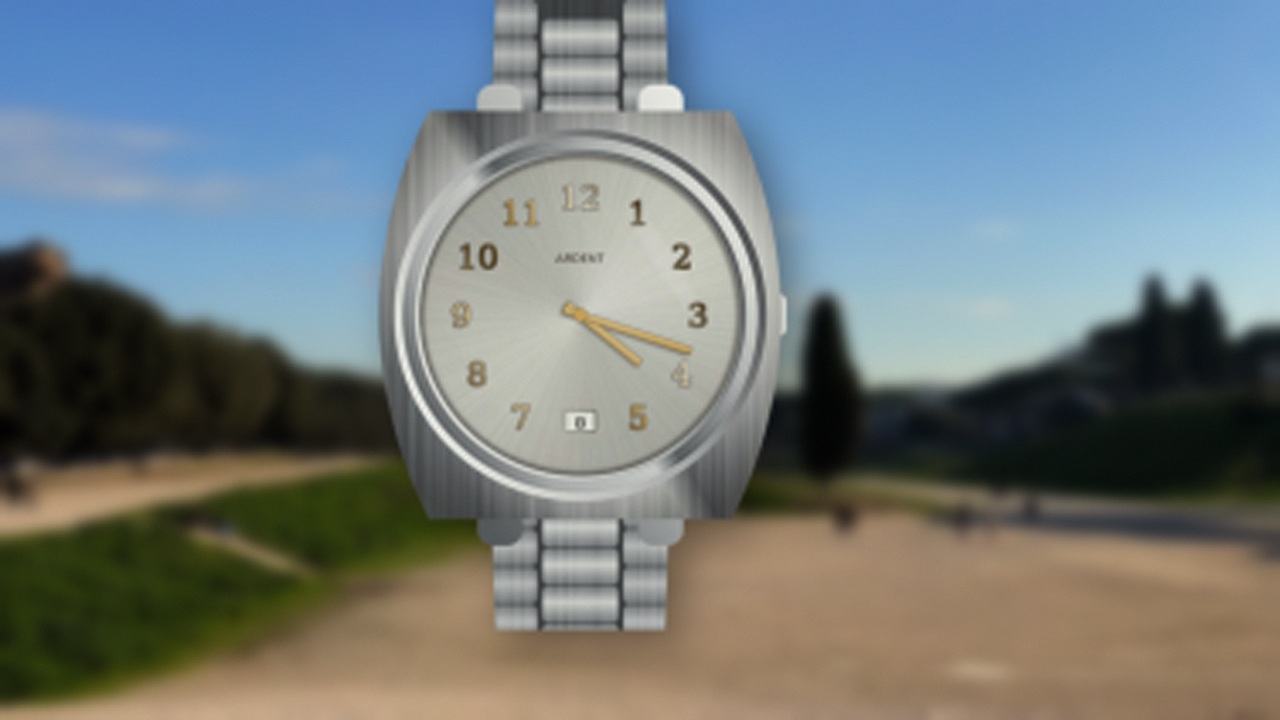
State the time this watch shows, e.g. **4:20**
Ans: **4:18**
